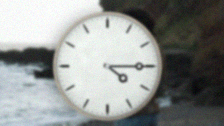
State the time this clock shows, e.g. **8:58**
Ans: **4:15**
